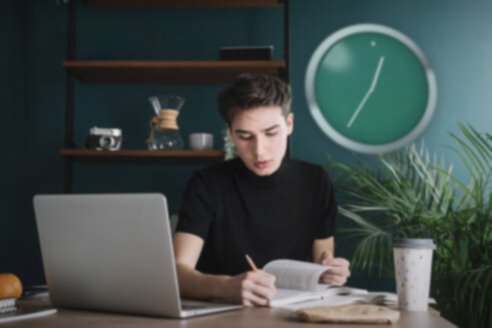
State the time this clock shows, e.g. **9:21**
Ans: **12:35**
